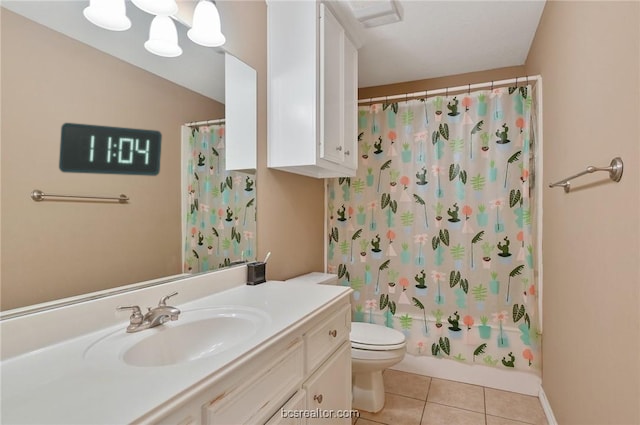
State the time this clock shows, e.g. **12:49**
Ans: **11:04**
